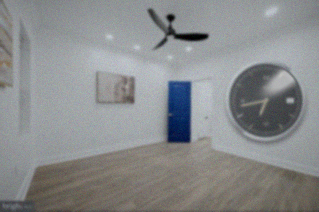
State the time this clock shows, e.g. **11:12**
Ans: **6:43**
